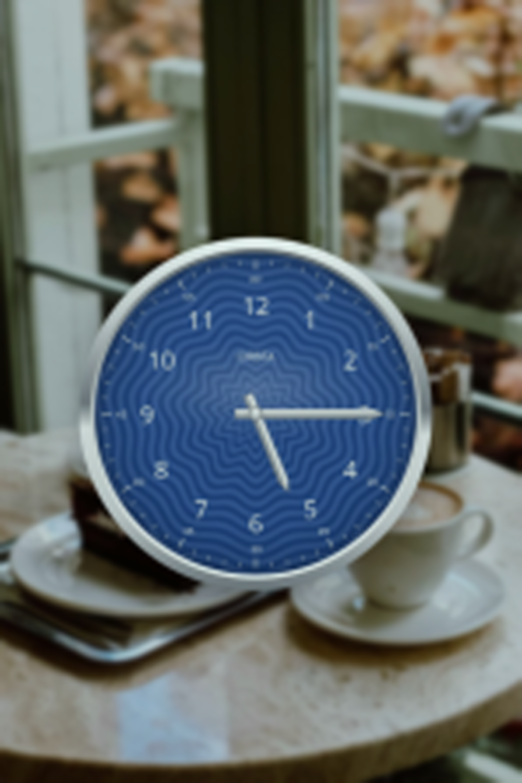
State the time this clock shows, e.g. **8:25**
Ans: **5:15**
